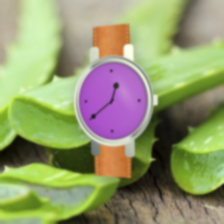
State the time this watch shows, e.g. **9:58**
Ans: **12:39**
